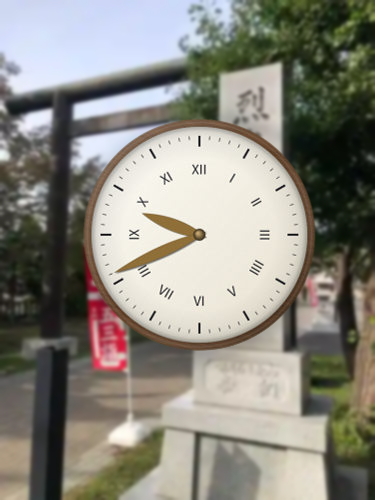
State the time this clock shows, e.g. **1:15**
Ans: **9:41**
